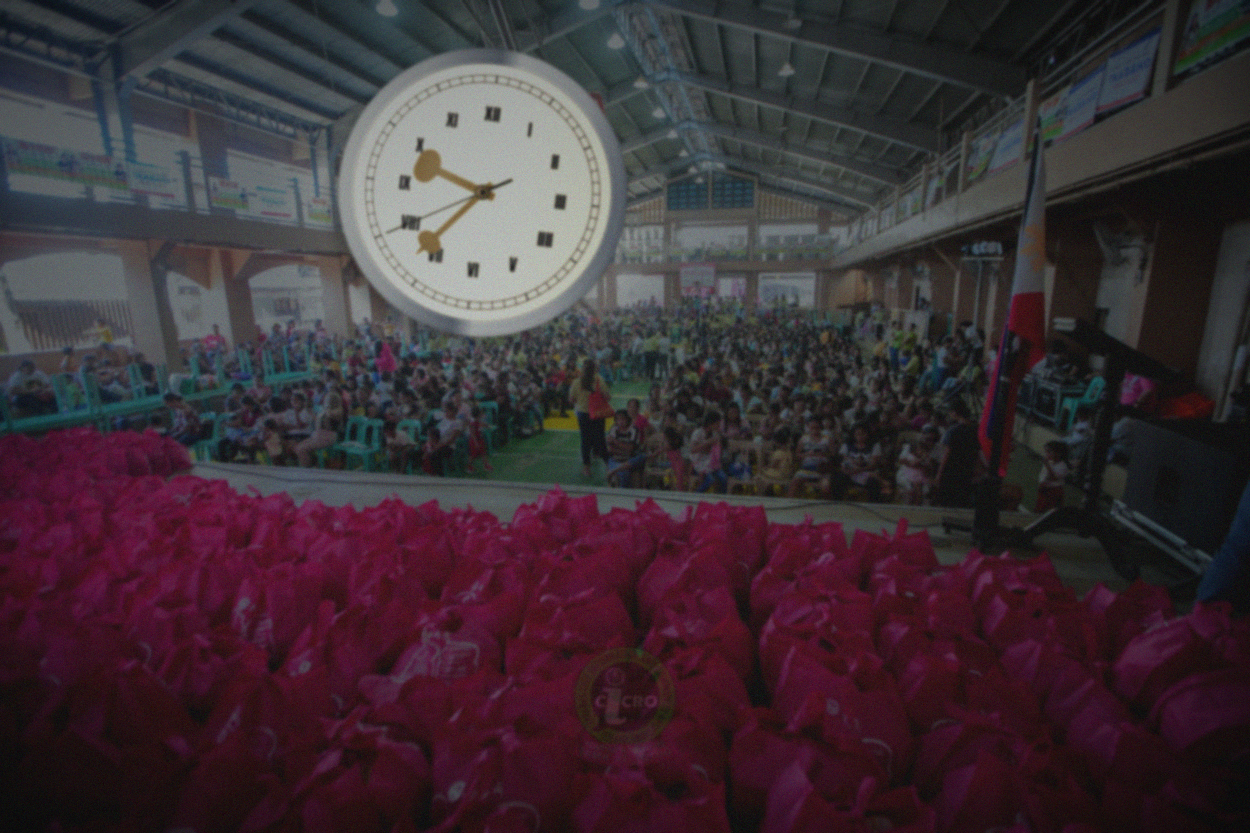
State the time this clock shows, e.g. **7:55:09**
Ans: **9:36:40**
